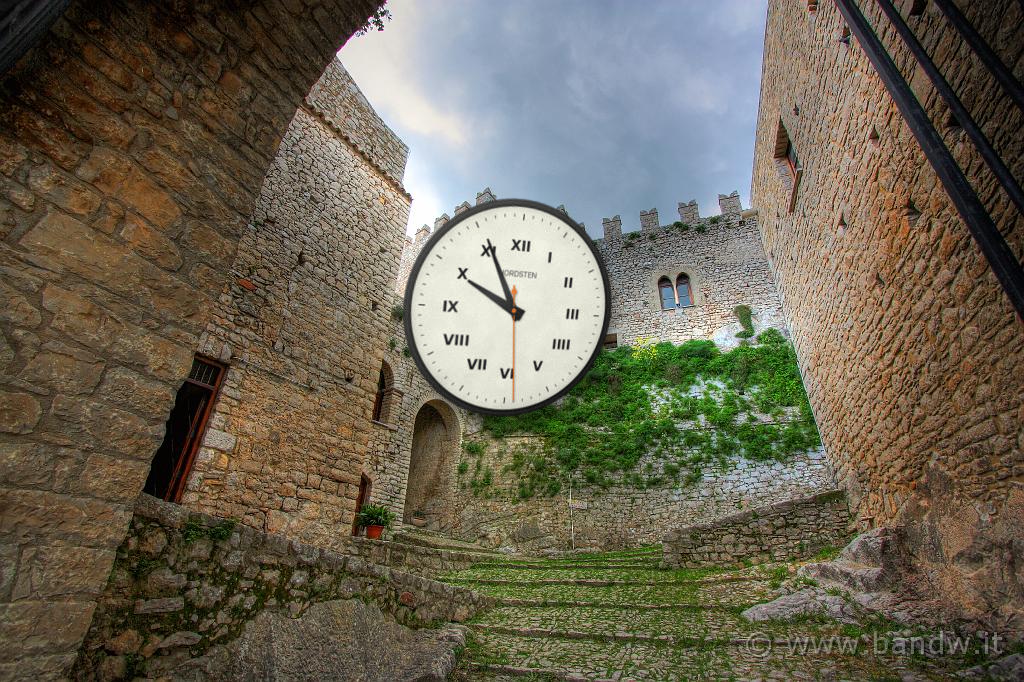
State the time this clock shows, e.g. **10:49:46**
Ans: **9:55:29**
